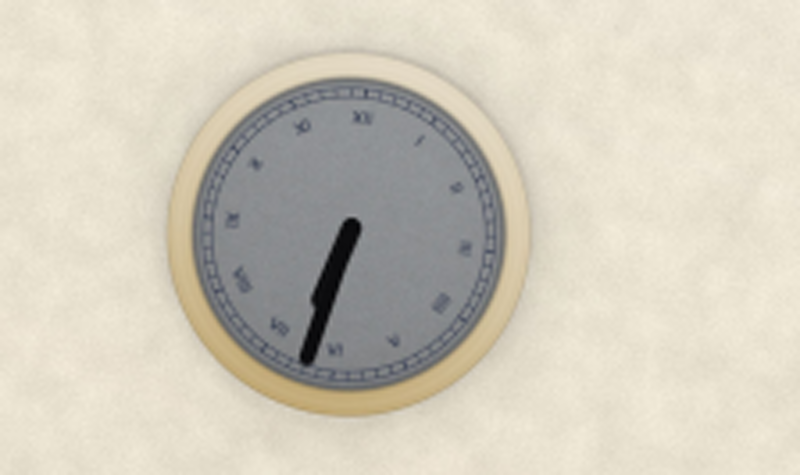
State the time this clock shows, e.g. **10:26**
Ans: **6:32**
